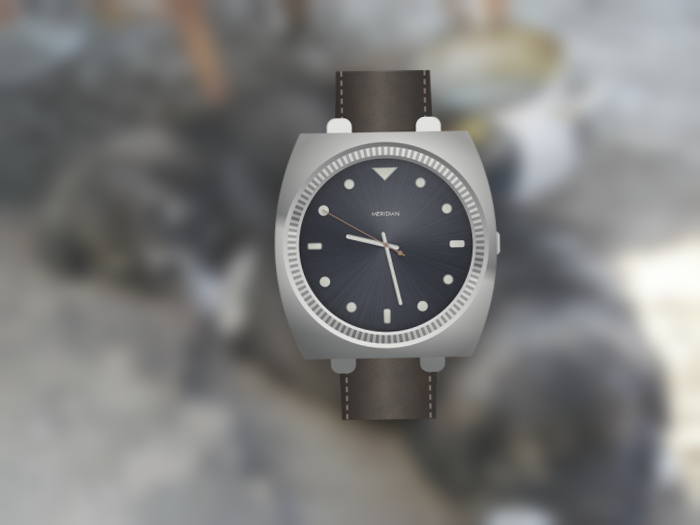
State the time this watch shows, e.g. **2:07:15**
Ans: **9:27:50**
